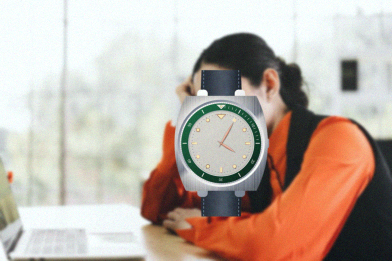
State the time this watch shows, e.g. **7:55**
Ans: **4:05**
